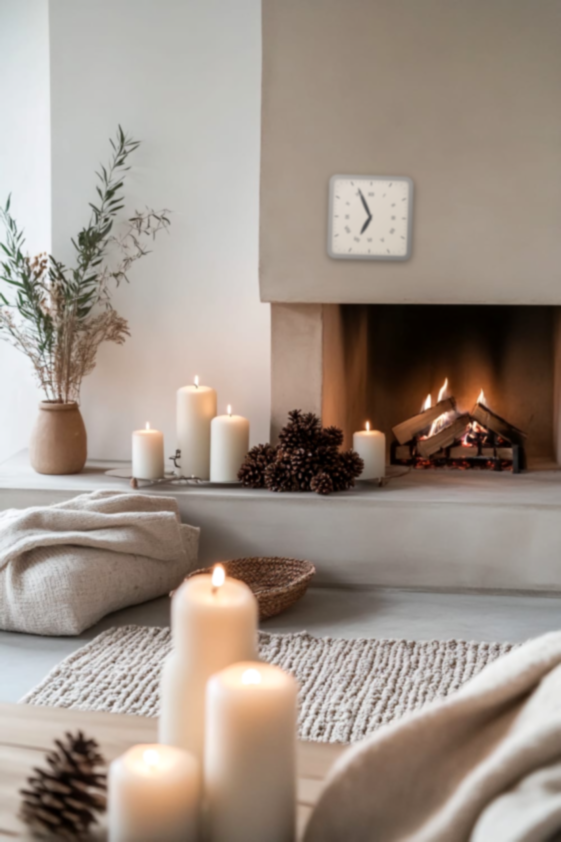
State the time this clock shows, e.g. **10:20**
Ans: **6:56**
